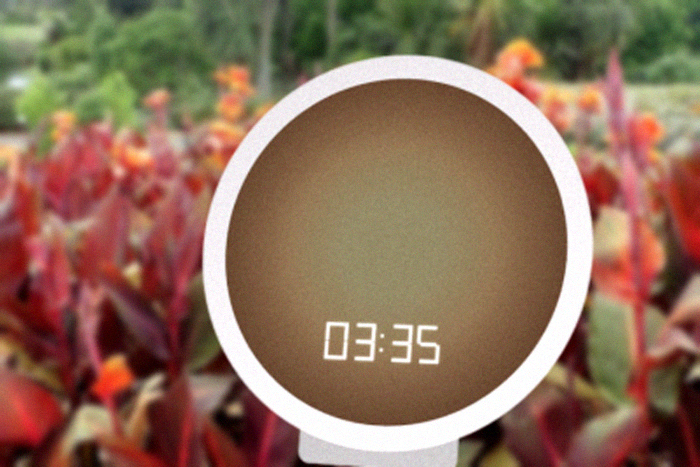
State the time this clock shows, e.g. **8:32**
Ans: **3:35**
